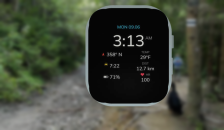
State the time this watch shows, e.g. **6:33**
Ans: **3:13**
